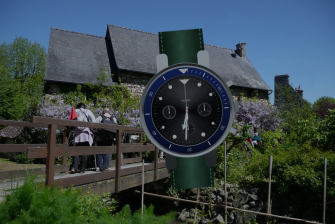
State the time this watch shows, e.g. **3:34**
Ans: **6:31**
